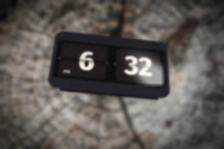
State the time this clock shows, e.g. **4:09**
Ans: **6:32**
